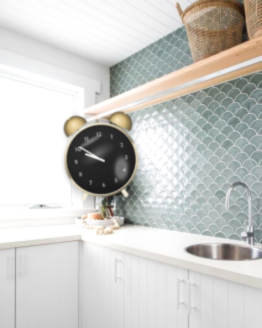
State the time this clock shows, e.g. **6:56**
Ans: **9:51**
